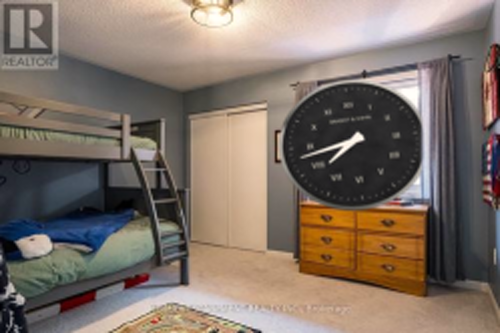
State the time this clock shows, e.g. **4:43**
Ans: **7:43**
